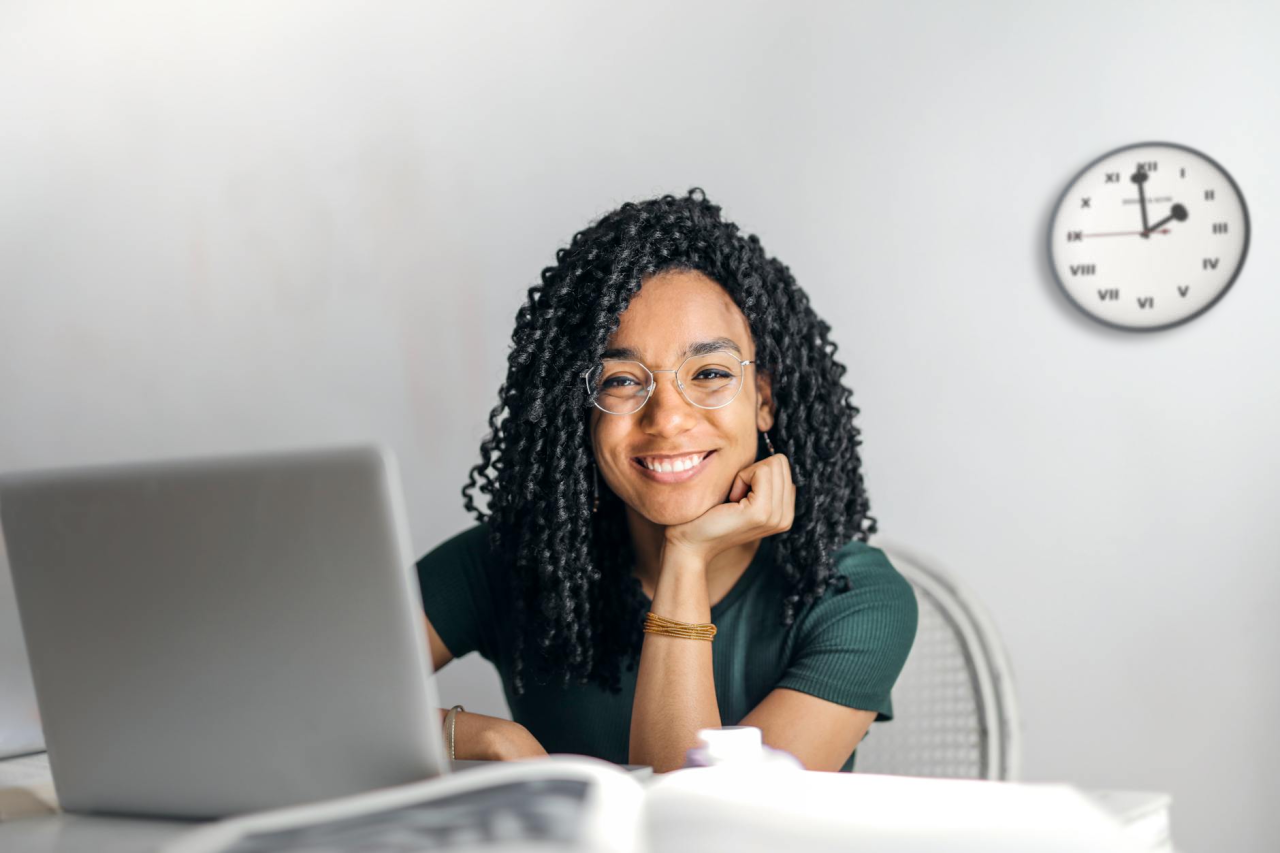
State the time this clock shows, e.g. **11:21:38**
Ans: **1:58:45**
